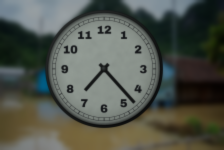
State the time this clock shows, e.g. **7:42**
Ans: **7:23**
